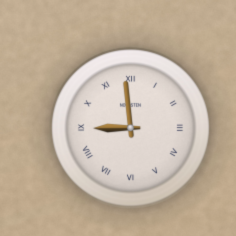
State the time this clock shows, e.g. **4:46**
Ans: **8:59**
